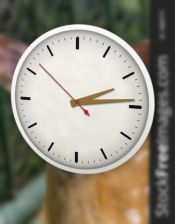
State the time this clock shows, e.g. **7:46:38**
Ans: **2:13:52**
